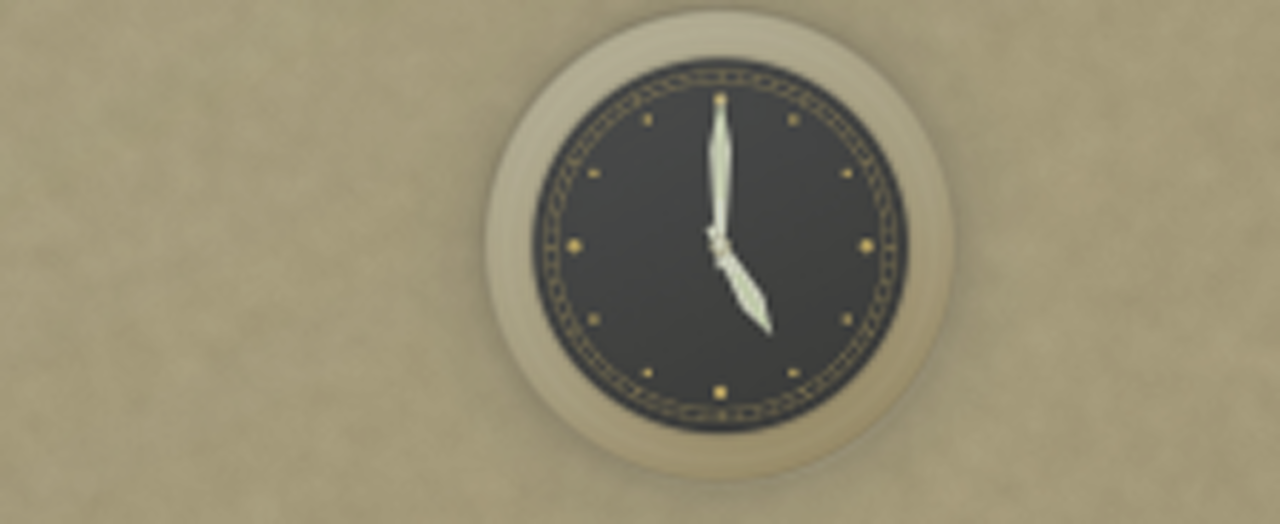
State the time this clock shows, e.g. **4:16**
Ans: **5:00**
